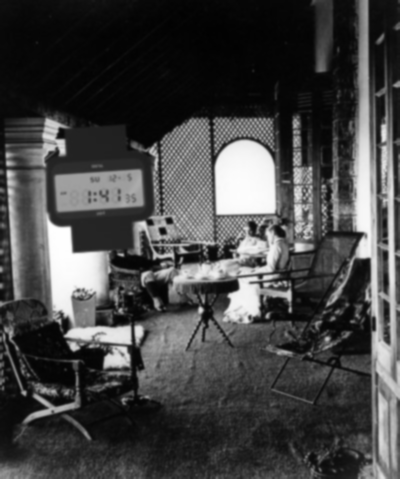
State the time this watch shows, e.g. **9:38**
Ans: **1:41**
